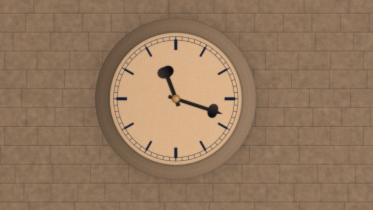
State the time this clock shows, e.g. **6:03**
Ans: **11:18**
